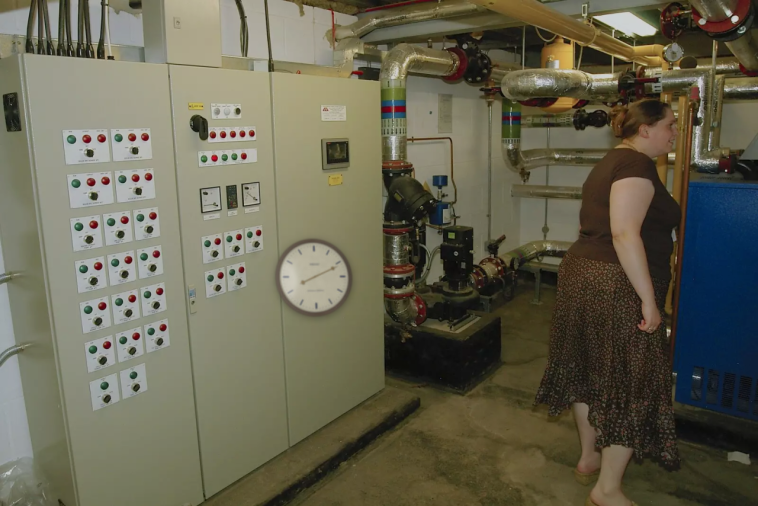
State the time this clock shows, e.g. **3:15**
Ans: **8:11**
